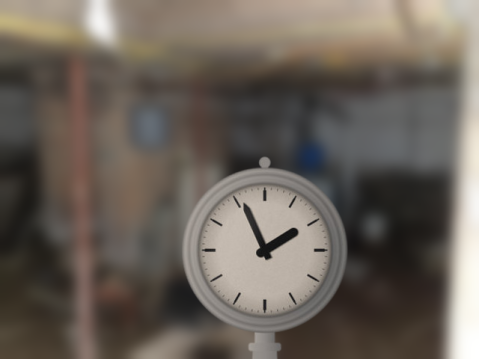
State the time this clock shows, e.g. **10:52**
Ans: **1:56**
